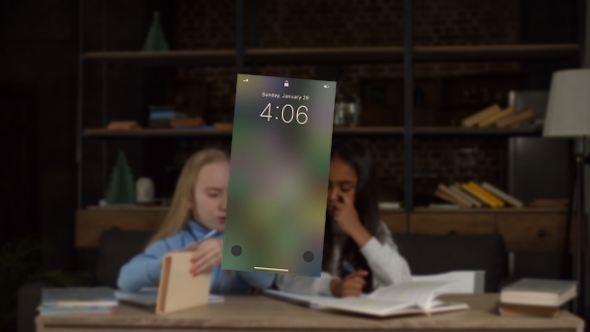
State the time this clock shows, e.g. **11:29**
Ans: **4:06**
